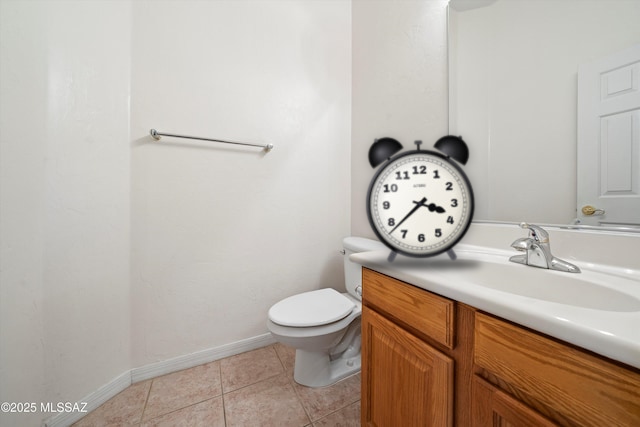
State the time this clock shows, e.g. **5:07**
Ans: **3:38**
